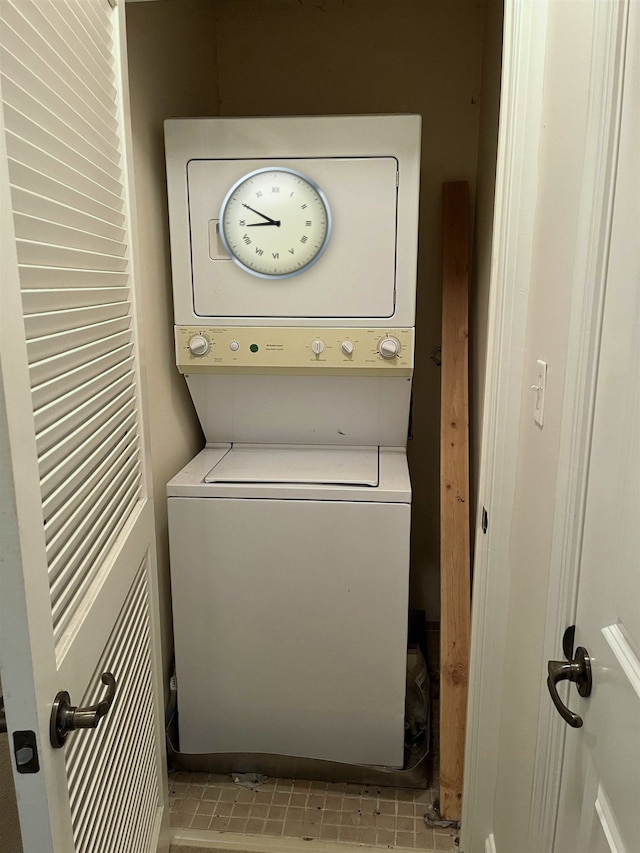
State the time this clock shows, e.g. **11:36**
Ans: **8:50**
